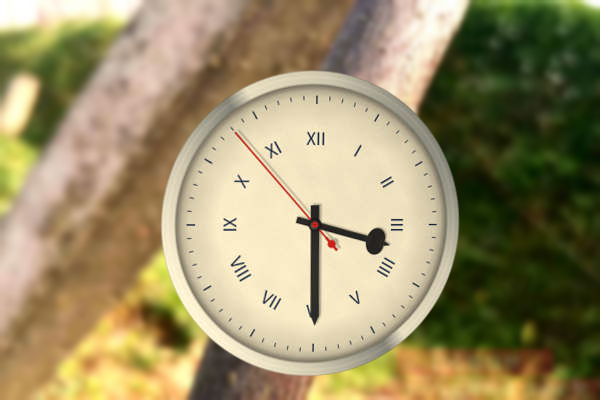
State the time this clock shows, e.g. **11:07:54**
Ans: **3:29:53**
